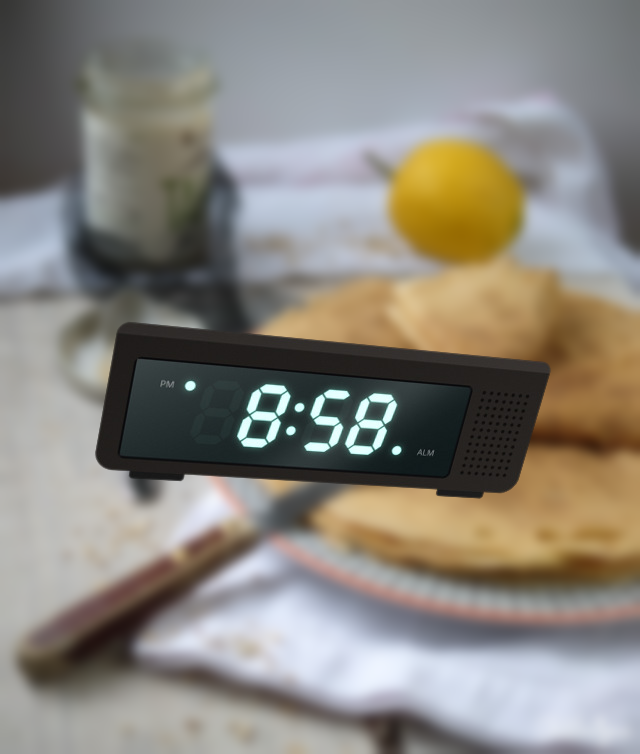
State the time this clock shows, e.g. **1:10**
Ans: **8:58**
